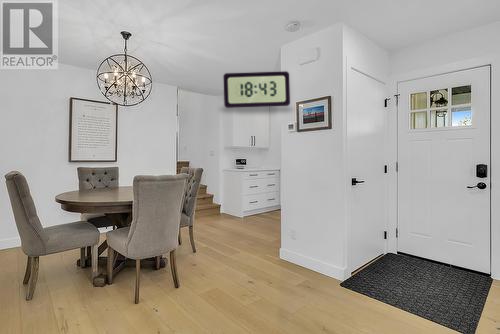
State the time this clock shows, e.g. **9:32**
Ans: **18:43**
